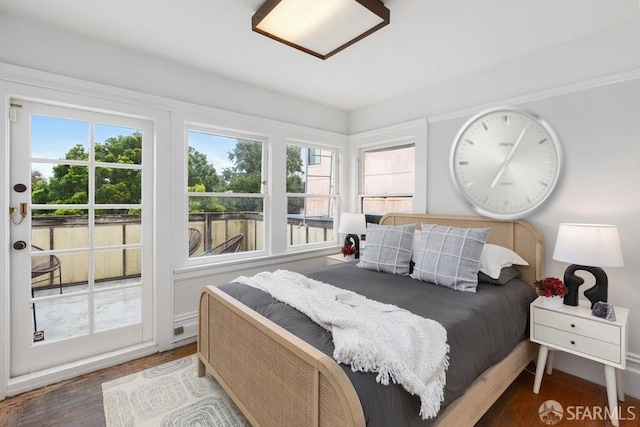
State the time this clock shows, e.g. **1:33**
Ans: **7:05**
